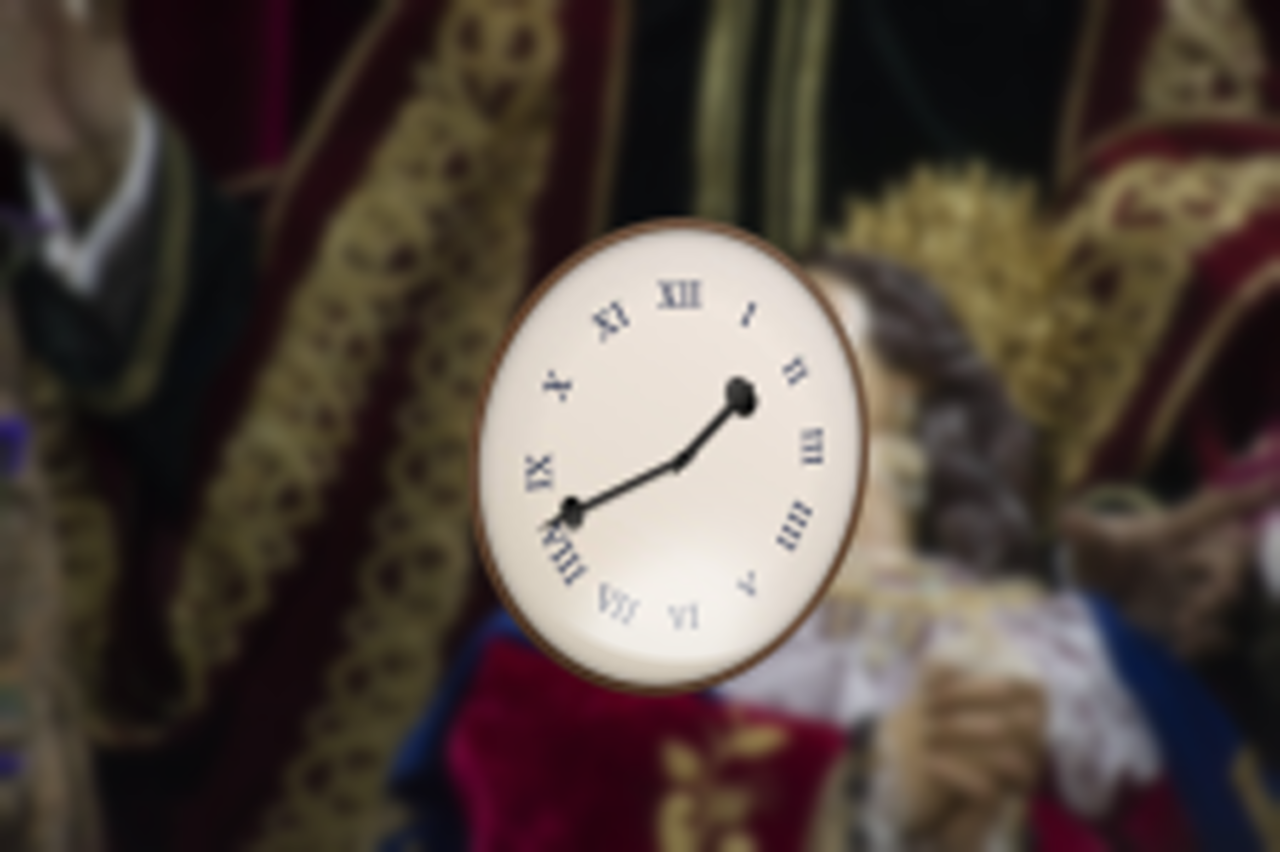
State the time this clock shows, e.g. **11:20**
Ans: **1:42**
